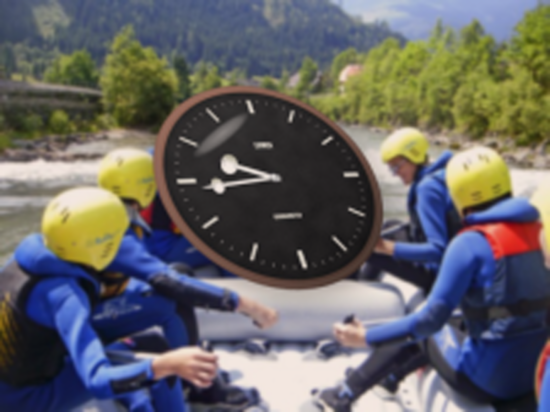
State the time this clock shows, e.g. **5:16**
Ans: **9:44**
